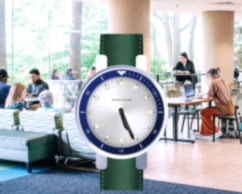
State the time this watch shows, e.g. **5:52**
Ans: **5:26**
